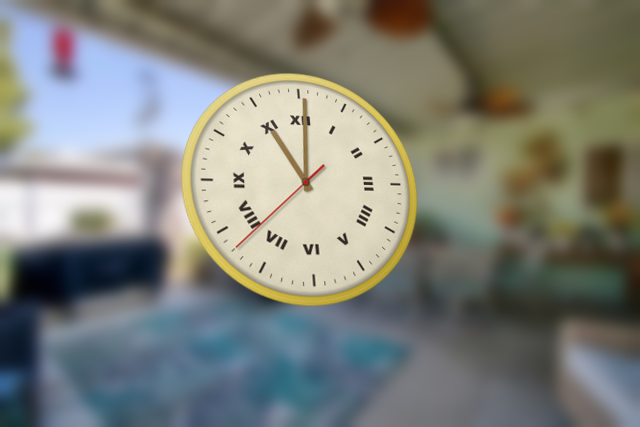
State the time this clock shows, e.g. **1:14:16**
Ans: **11:00:38**
